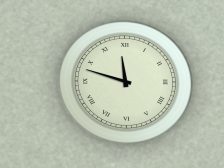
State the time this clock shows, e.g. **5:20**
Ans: **11:48**
